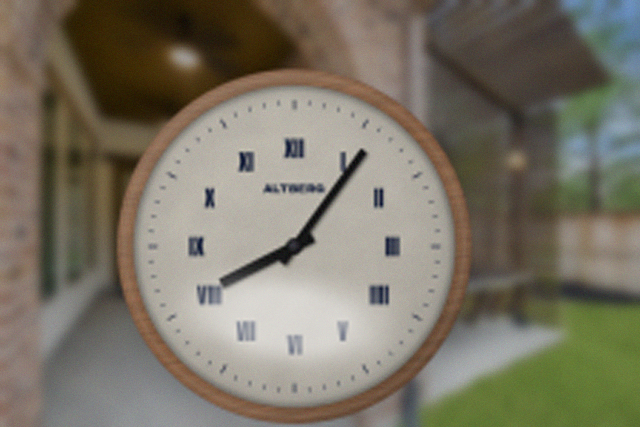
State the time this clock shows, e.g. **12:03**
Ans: **8:06**
